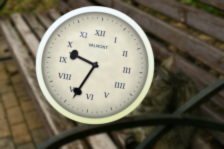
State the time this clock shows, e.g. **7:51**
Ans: **9:34**
